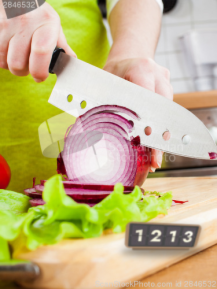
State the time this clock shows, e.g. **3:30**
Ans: **12:13**
